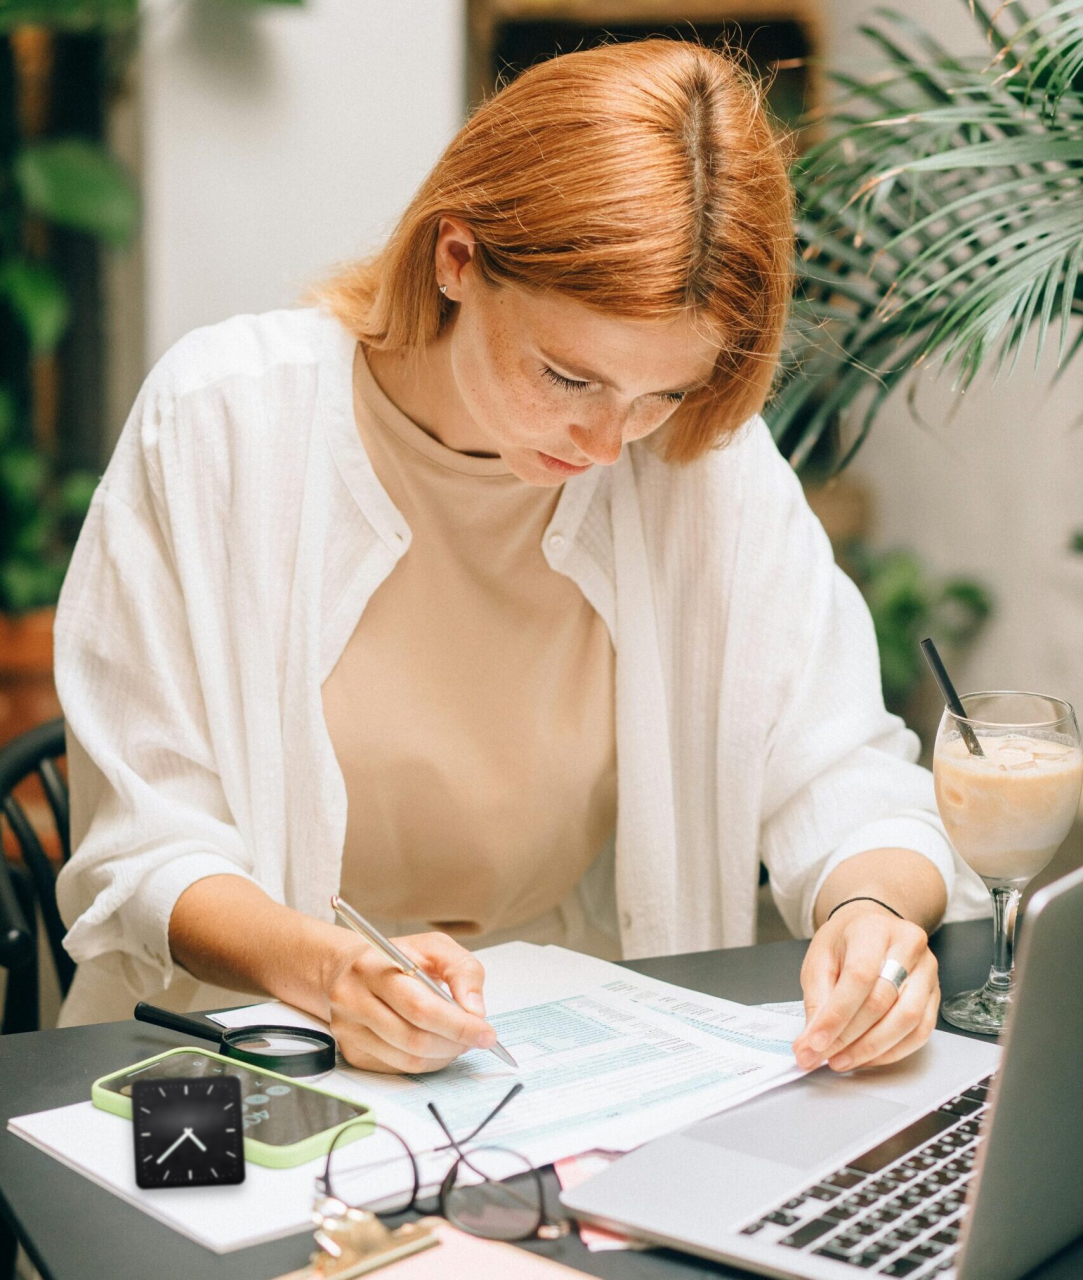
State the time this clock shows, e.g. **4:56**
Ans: **4:38**
